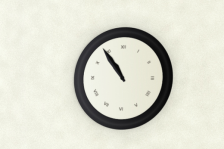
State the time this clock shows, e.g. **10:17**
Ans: **10:54**
